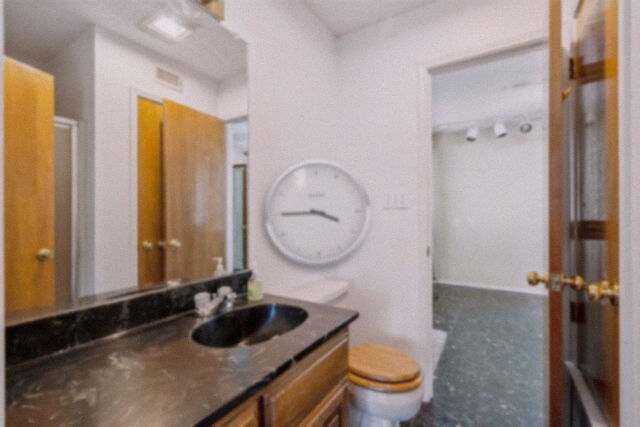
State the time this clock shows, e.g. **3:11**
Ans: **3:45**
